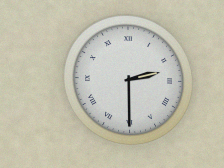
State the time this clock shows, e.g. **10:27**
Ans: **2:30**
